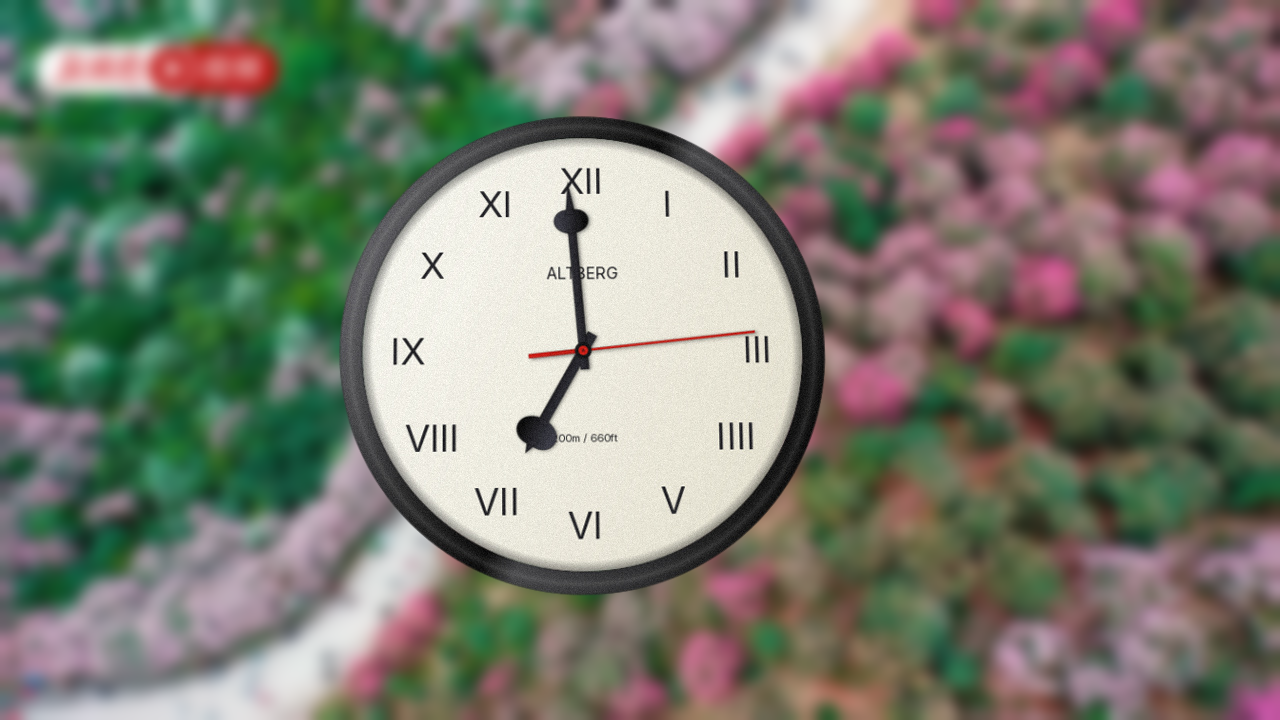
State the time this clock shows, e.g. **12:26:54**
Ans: **6:59:14**
